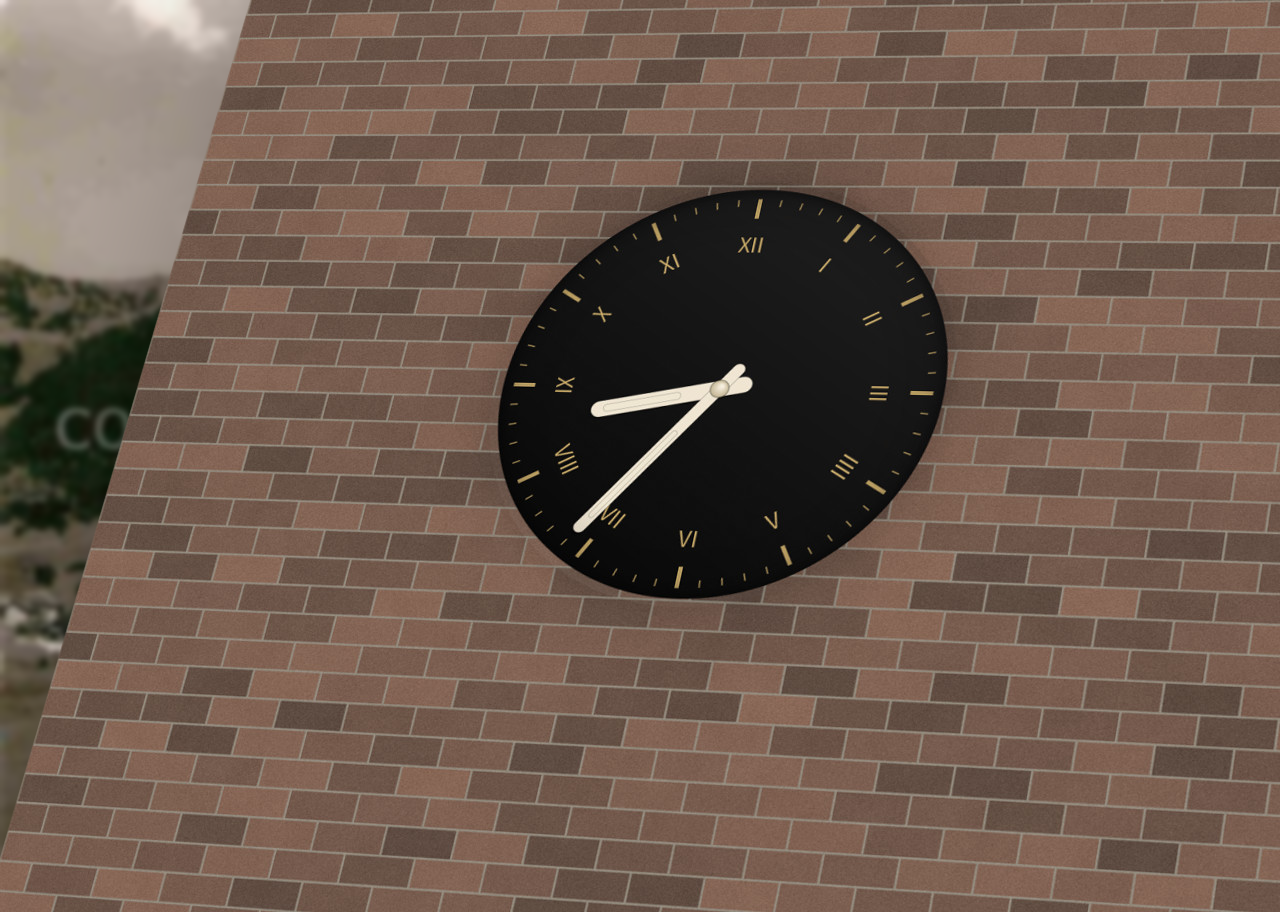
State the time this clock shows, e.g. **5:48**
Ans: **8:36**
